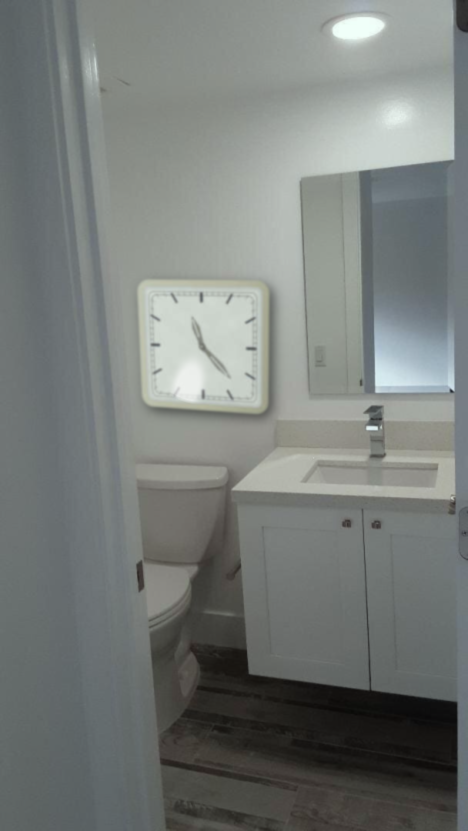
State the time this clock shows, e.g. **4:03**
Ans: **11:23**
